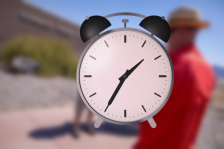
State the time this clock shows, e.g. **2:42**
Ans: **1:35**
